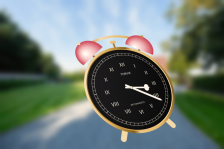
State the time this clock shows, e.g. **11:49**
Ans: **3:21**
